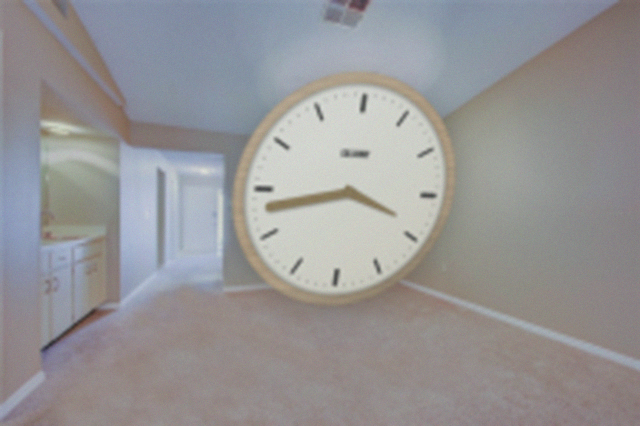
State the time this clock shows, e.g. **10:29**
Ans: **3:43**
